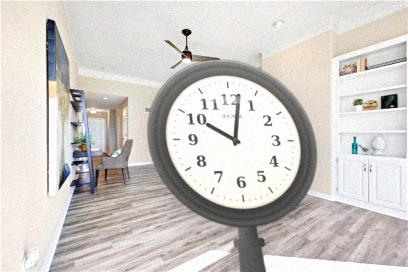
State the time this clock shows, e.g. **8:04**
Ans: **10:02**
